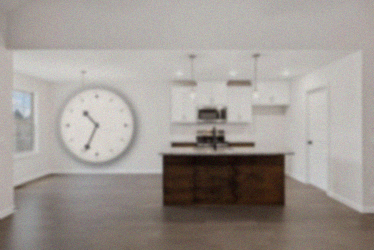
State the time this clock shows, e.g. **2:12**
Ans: **10:34**
